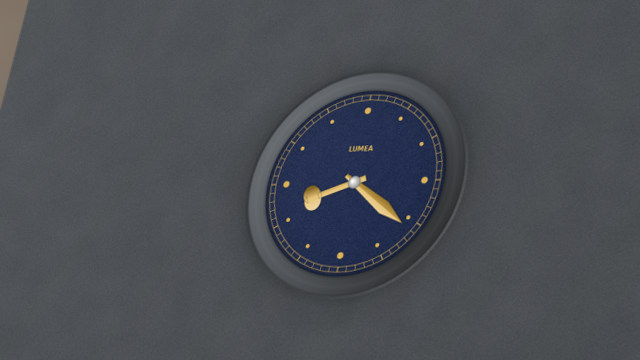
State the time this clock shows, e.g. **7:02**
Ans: **8:21**
